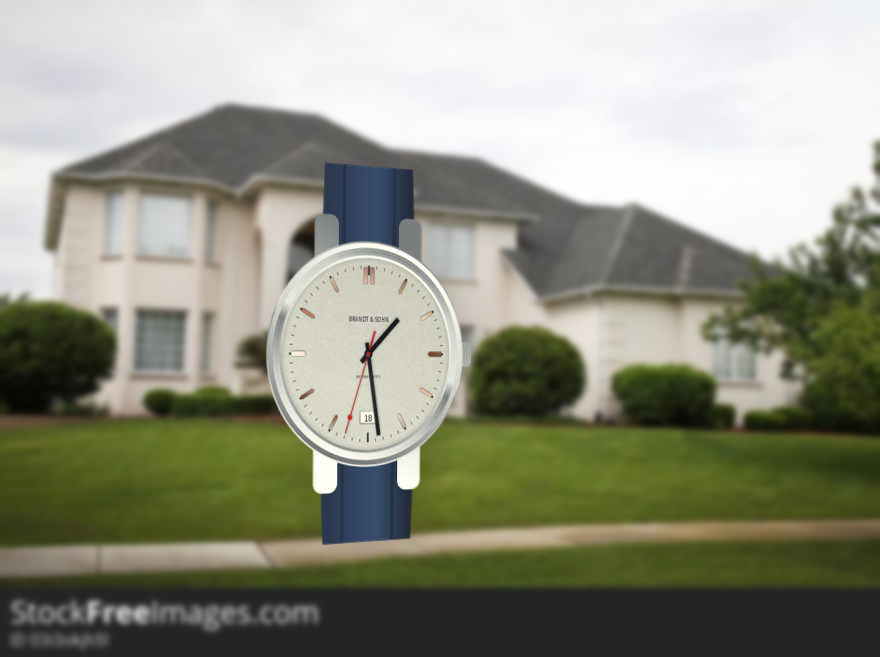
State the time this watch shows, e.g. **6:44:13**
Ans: **1:28:33**
